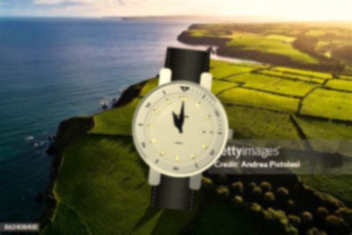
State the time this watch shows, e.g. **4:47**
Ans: **11:00**
